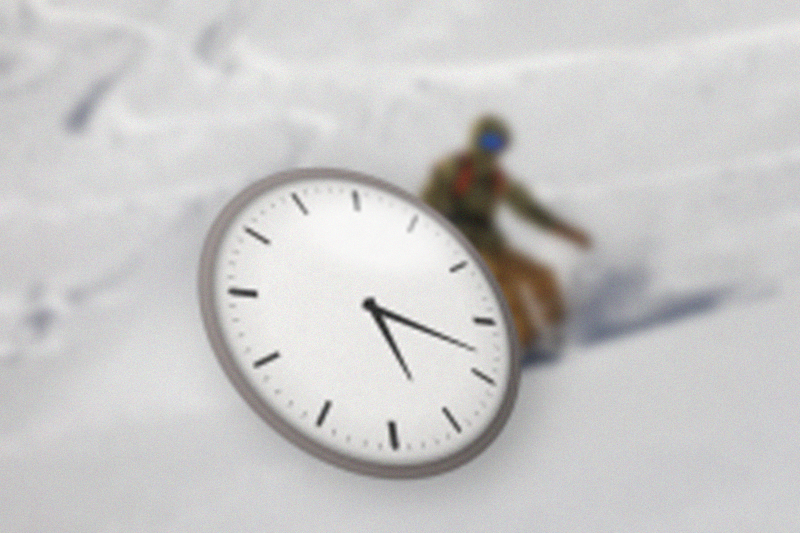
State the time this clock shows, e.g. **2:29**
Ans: **5:18**
